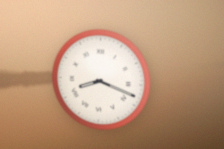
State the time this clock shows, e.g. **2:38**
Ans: **8:18**
